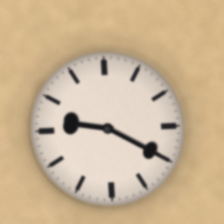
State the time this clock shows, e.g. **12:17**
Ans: **9:20**
